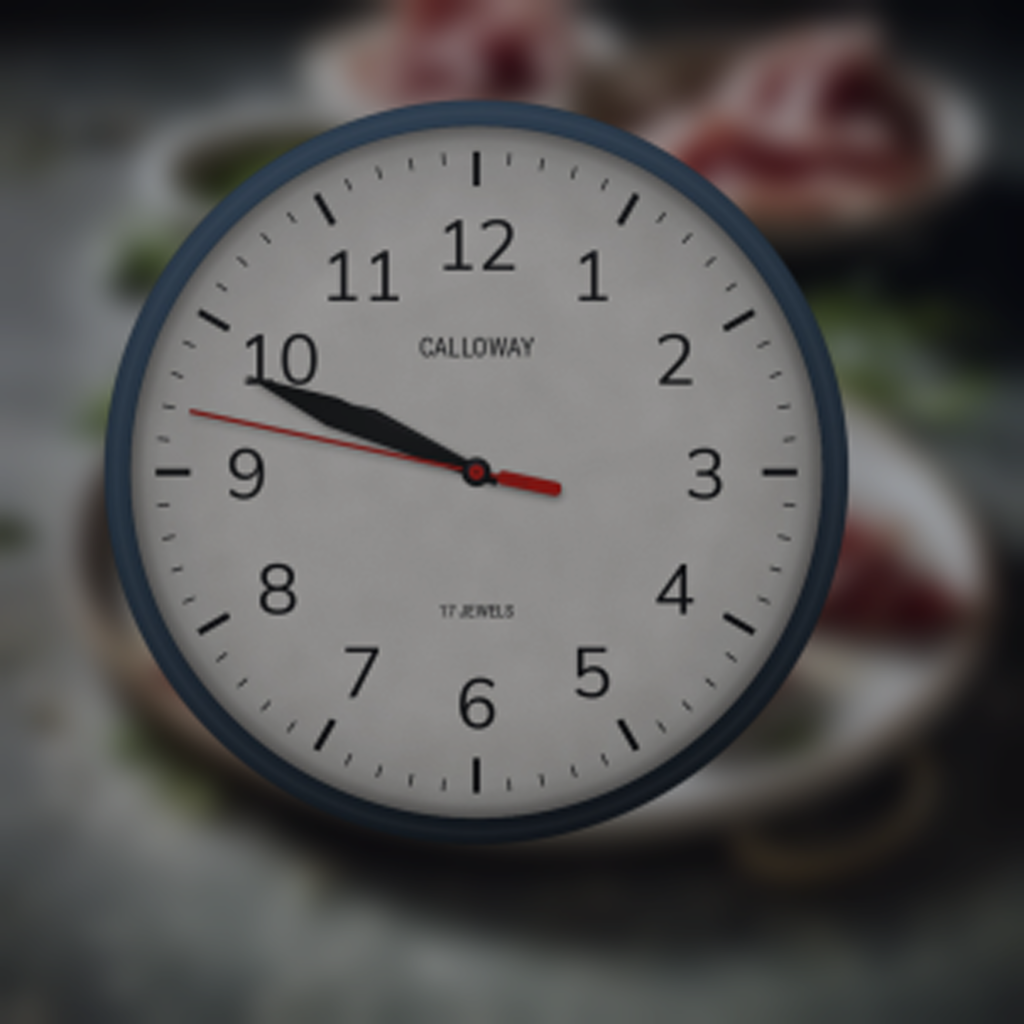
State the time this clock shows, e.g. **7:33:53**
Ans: **9:48:47**
